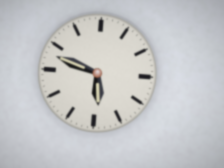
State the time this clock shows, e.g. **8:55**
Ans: **5:48**
